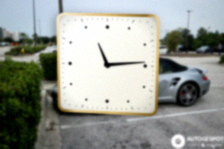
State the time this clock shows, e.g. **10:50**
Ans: **11:14**
